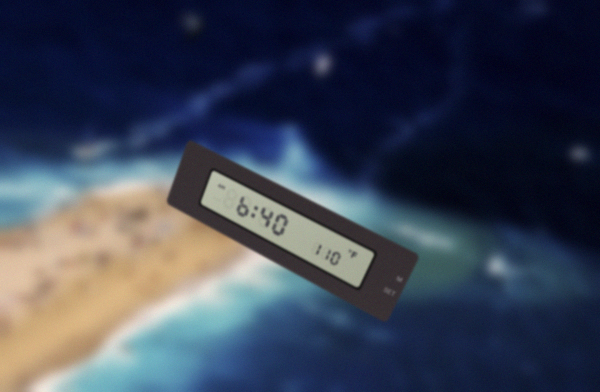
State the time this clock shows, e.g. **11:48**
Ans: **6:40**
